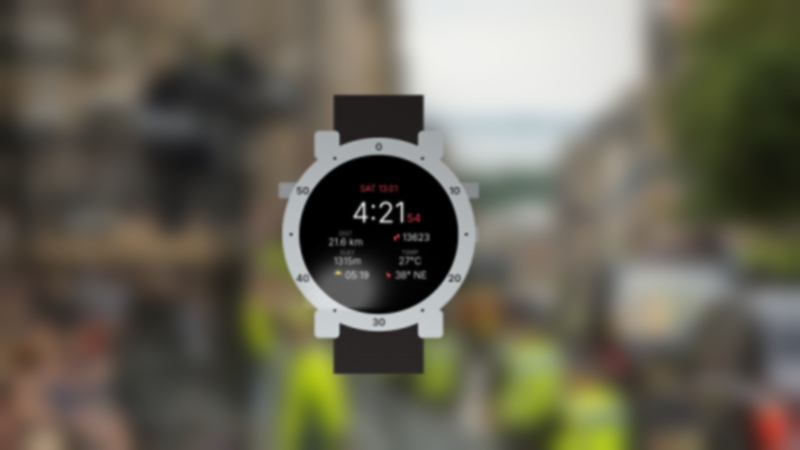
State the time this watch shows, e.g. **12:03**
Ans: **4:21**
